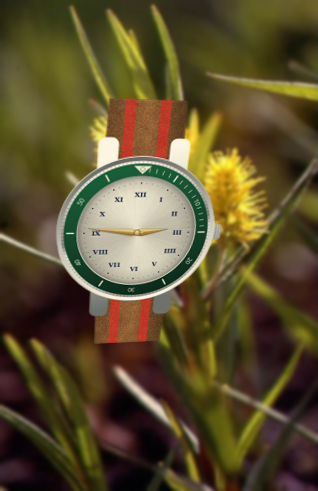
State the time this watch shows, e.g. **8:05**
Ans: **2:46**
